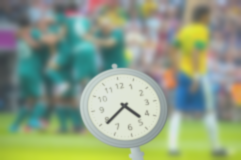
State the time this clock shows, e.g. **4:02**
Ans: **4:39**
